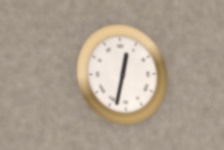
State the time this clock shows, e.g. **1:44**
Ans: **12:33**
